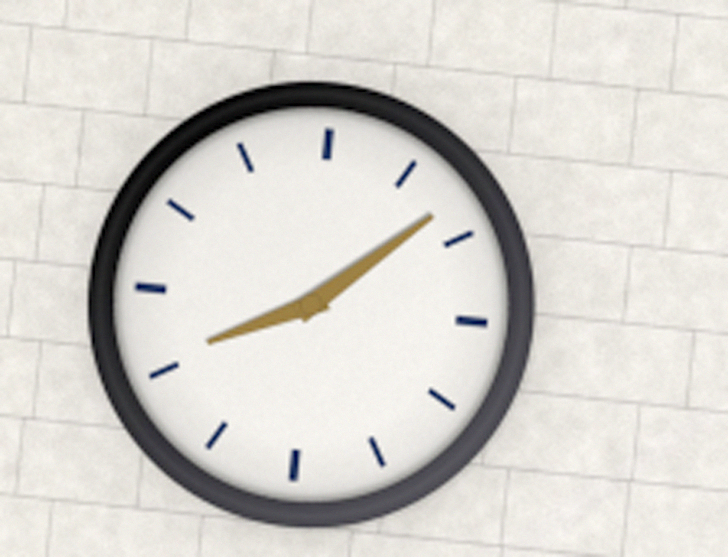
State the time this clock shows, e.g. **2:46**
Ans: **8:08**
